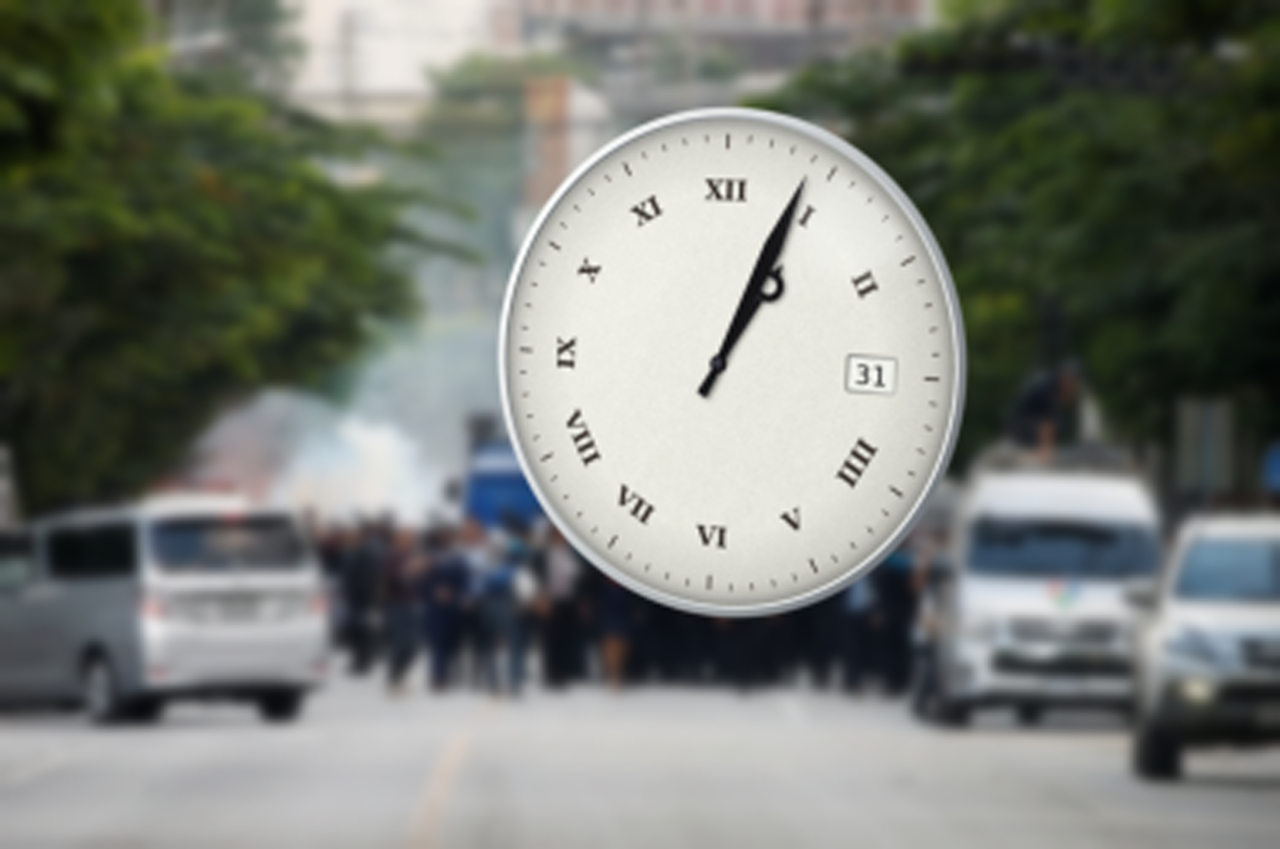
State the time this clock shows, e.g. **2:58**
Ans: **1:04**
